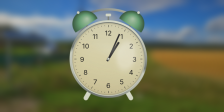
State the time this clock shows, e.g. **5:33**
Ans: **1:04**
